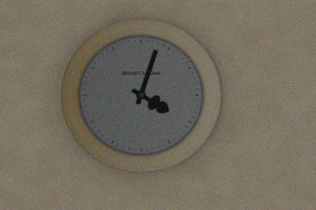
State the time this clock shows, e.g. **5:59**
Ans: **4:03**
